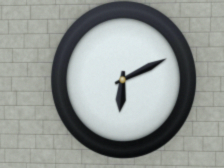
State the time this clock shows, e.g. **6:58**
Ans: **6:11**
